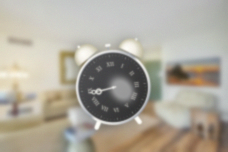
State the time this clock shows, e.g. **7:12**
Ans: **8:44**
